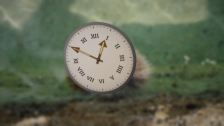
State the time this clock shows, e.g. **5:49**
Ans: **12:50**
